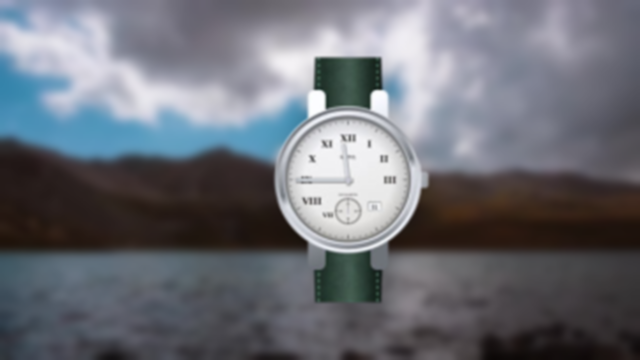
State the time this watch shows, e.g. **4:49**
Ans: **11:45**
